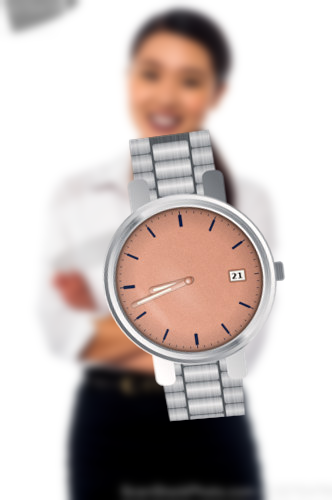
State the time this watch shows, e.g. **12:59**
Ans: **8:42**
